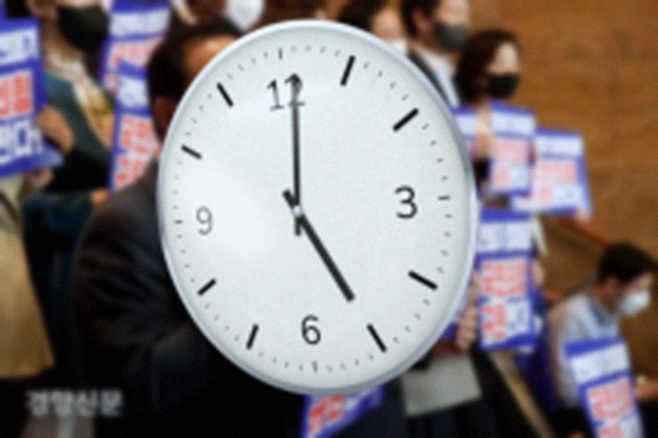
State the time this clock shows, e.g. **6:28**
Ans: **5:01**
